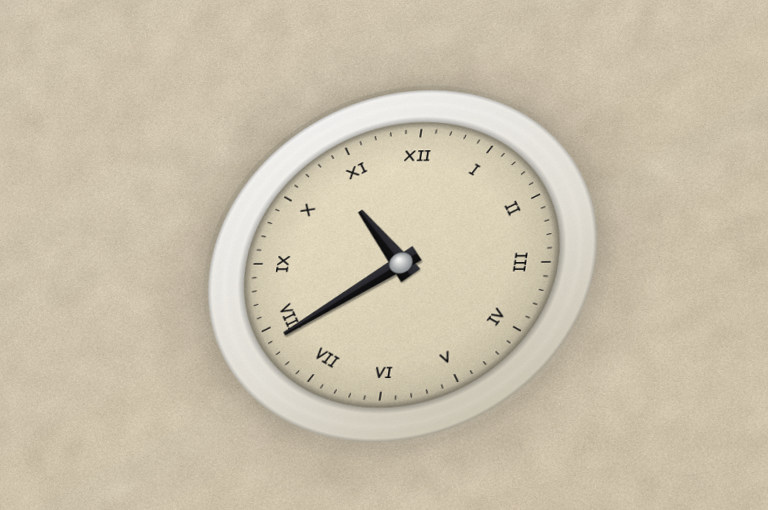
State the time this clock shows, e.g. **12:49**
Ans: **10:39**
